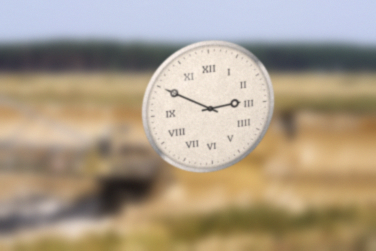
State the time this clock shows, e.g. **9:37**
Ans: **2:50**
